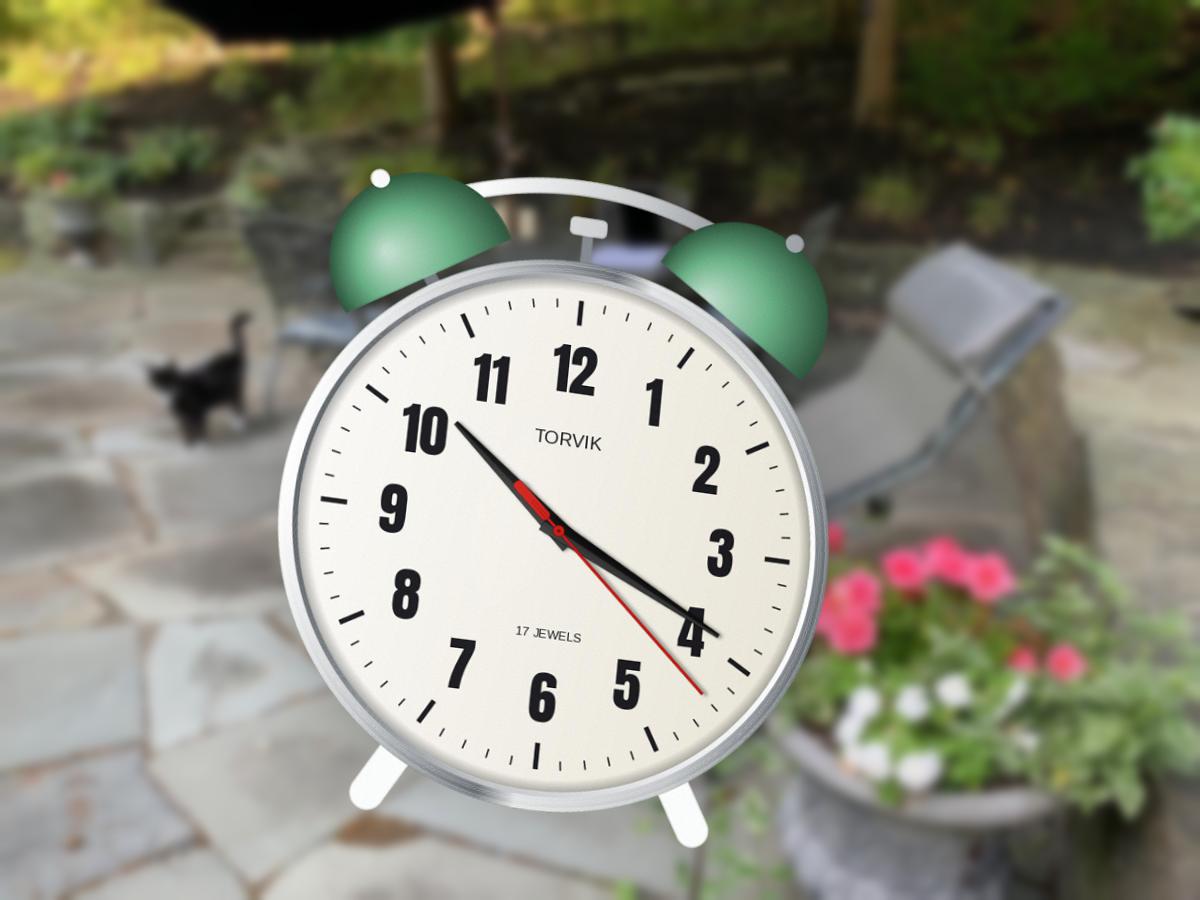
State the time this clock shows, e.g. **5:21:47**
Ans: **10:19:22**
